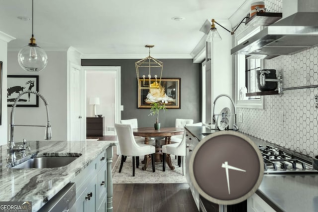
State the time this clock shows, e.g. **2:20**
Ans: **3:29**
